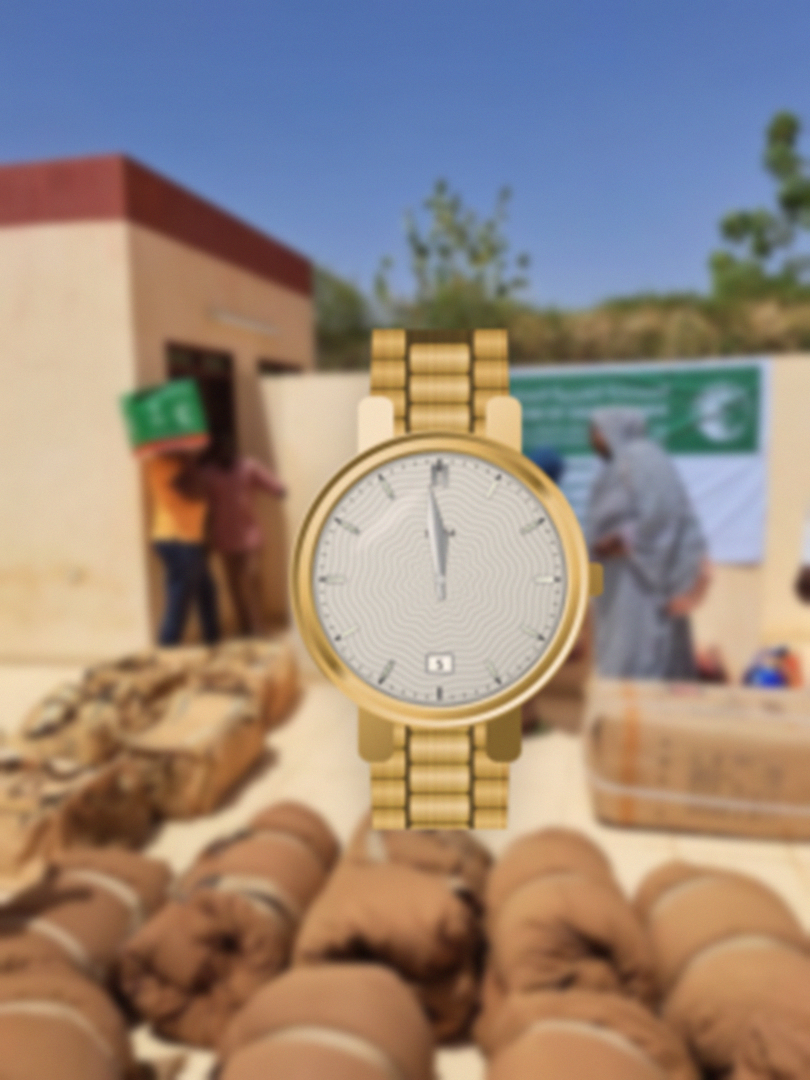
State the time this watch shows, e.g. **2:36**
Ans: **11:59**
